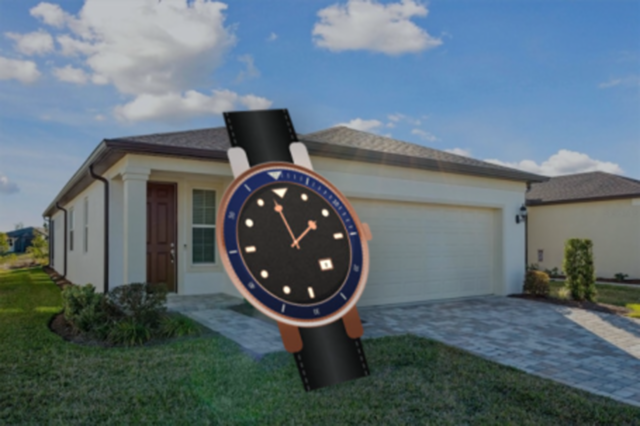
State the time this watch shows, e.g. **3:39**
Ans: **1:58**
